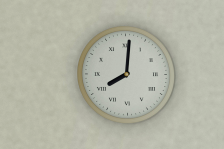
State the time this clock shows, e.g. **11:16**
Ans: **8:01**
